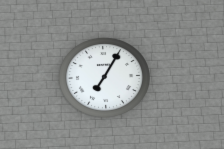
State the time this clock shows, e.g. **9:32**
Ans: **7:05**
